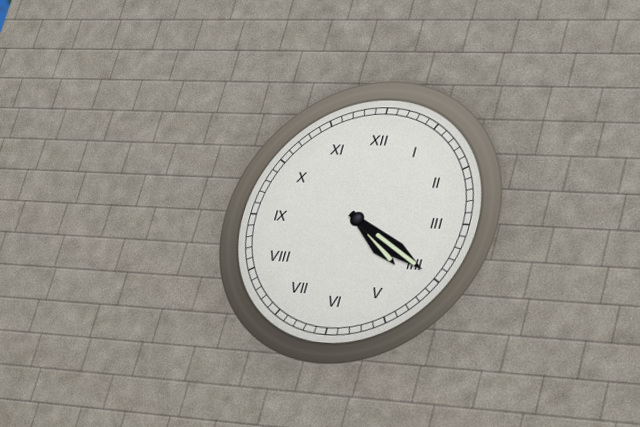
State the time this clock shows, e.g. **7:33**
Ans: **4:20**
